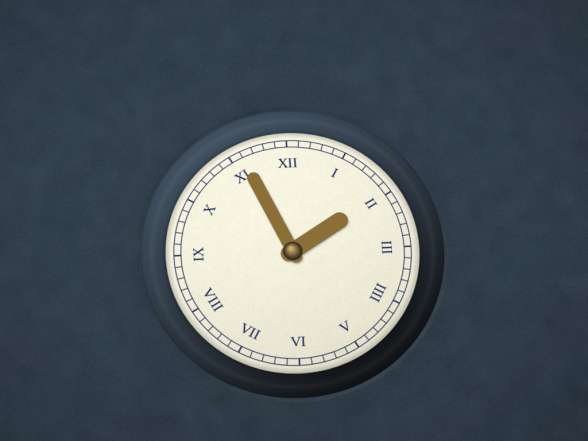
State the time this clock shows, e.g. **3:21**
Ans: **1:56**
